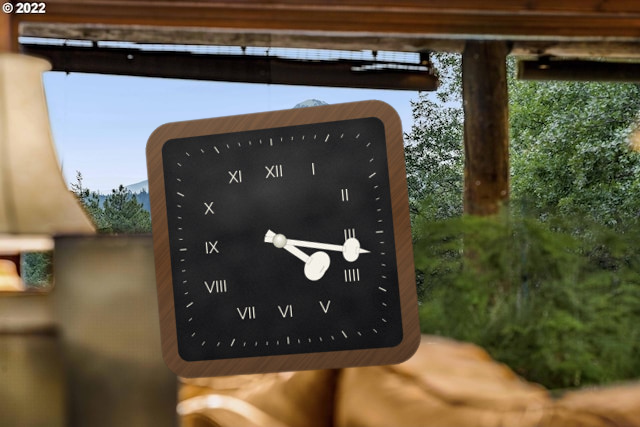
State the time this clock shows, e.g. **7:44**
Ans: **4:17**
